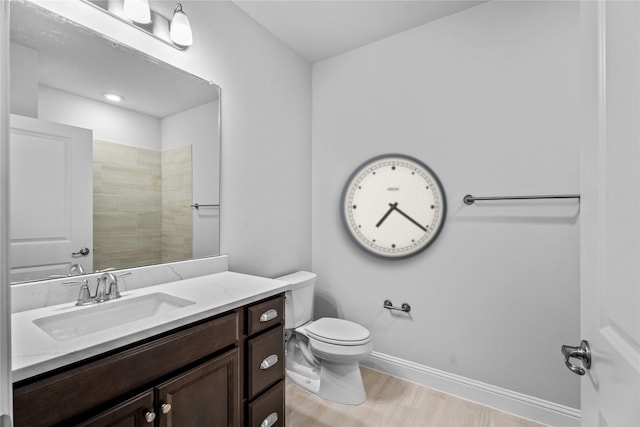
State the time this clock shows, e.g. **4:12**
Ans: **7:21**
